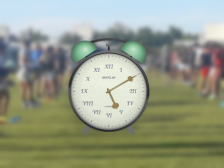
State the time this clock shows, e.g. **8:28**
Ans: **5:10**
